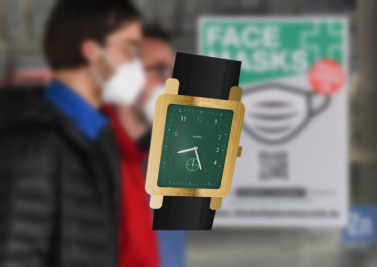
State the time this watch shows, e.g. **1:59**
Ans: **8:26**
